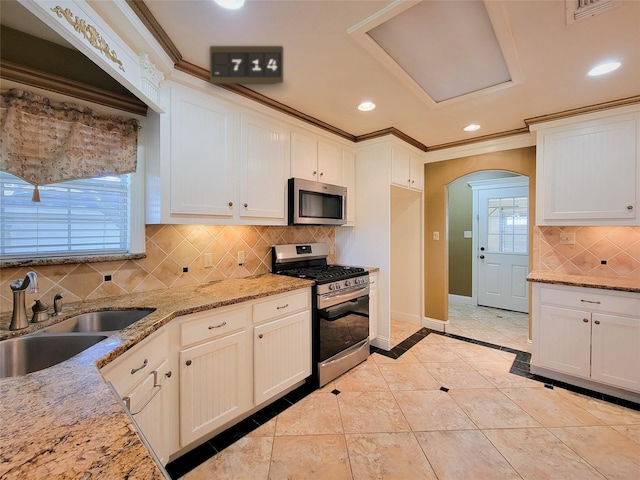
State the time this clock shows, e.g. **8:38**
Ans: **7:14**
